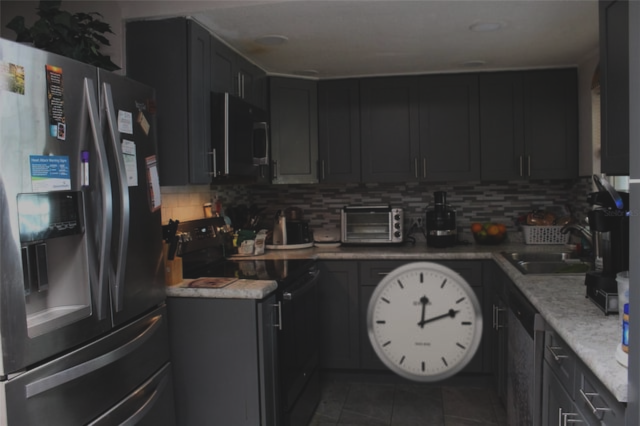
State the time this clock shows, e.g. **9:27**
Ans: **12:12**
